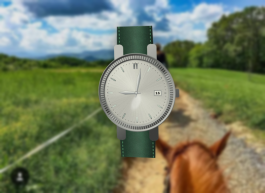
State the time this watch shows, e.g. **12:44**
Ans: **9:02**
